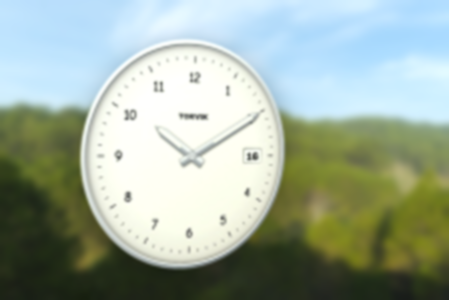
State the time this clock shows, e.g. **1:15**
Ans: **10:10**
